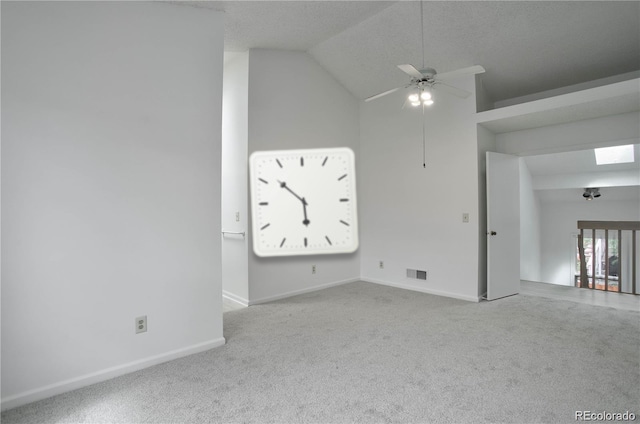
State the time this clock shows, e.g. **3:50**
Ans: **5:52**
